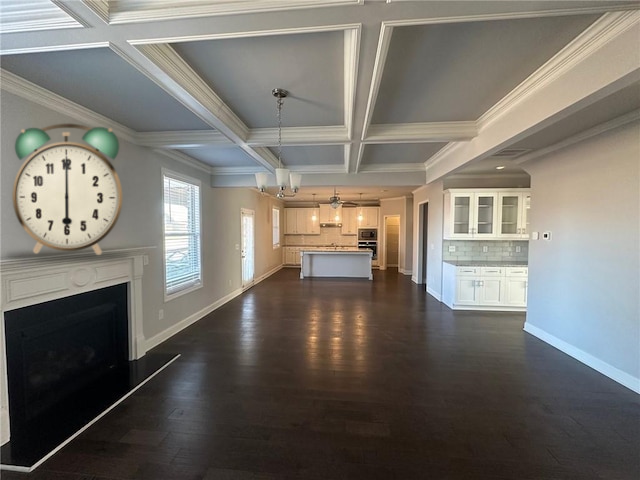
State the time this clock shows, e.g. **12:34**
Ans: **6:00**
